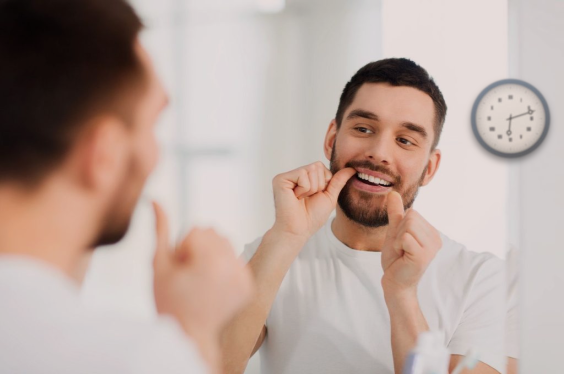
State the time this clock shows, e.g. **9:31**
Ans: **6:12**
